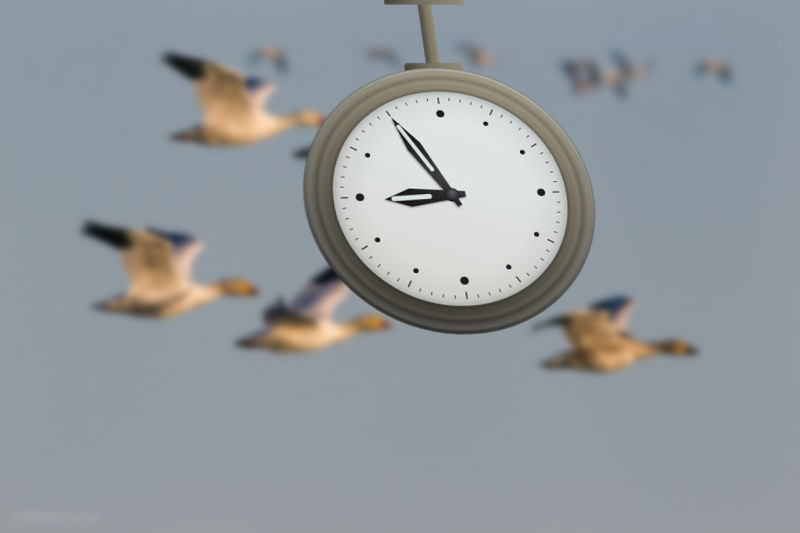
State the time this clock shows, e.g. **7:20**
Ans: **8:55**
